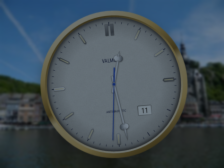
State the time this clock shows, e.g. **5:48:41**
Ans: **12:28:31**
